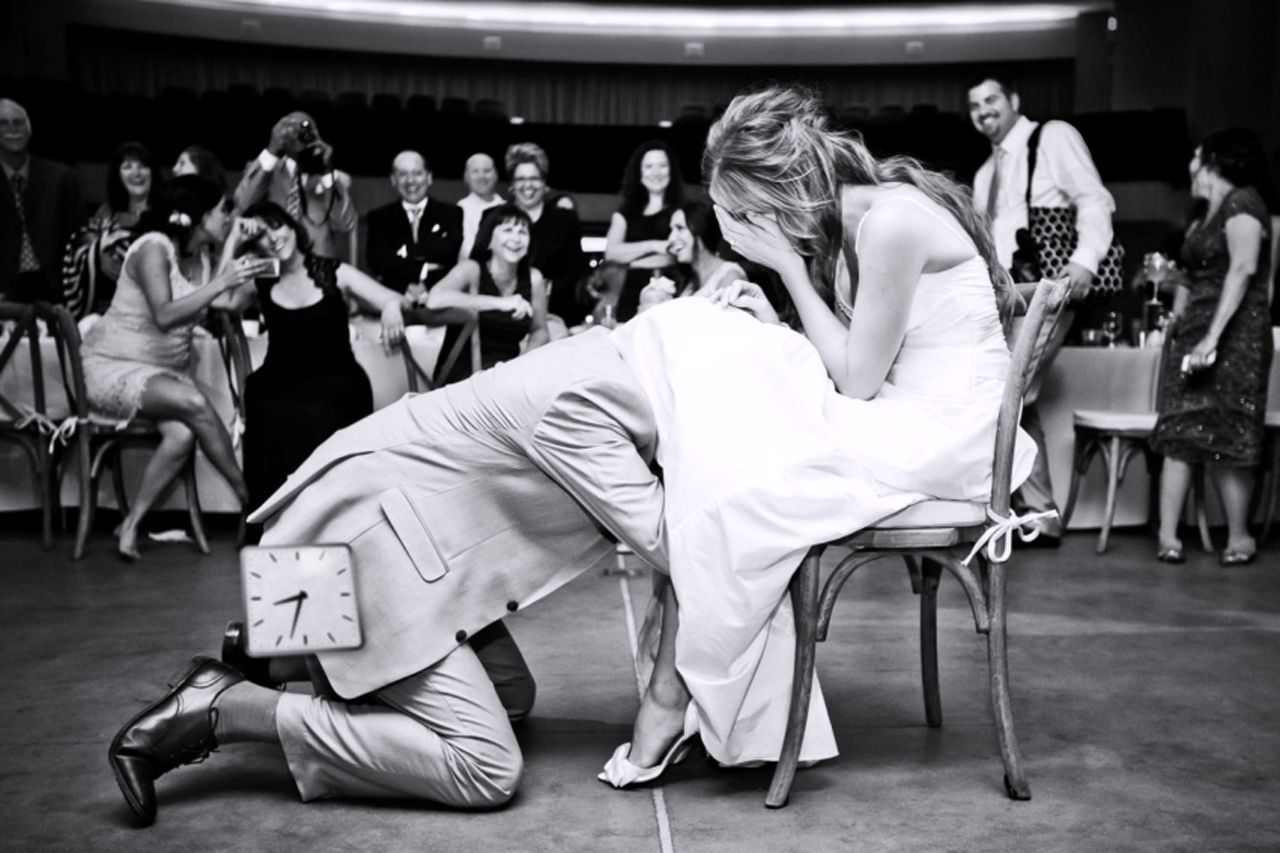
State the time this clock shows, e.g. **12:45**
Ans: **8:33**
